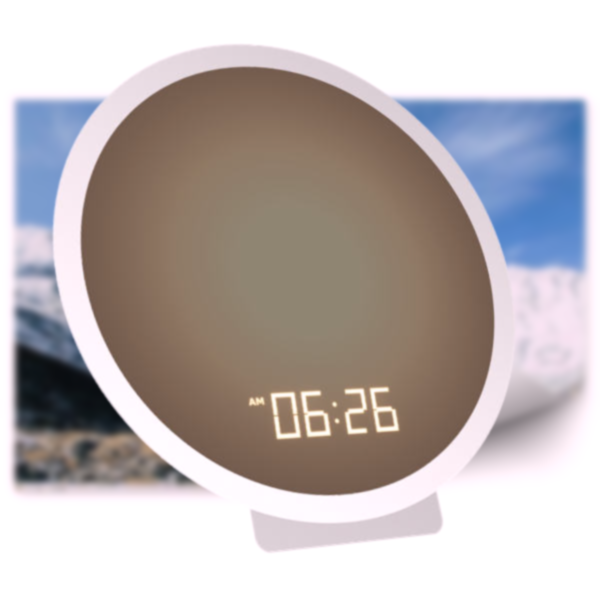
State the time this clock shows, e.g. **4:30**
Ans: **6:26**
